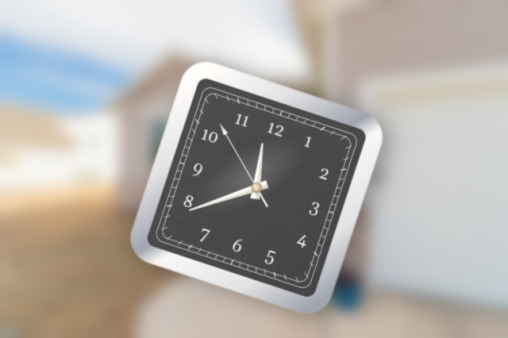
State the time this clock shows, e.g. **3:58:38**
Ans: **11:38:52**
